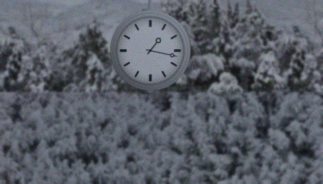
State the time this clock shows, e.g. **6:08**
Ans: **1:17**
